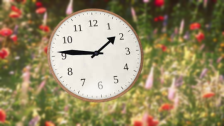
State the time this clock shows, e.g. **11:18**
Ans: **1:46**
